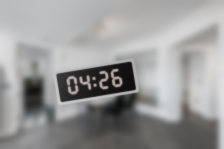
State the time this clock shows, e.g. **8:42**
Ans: **4:26**
